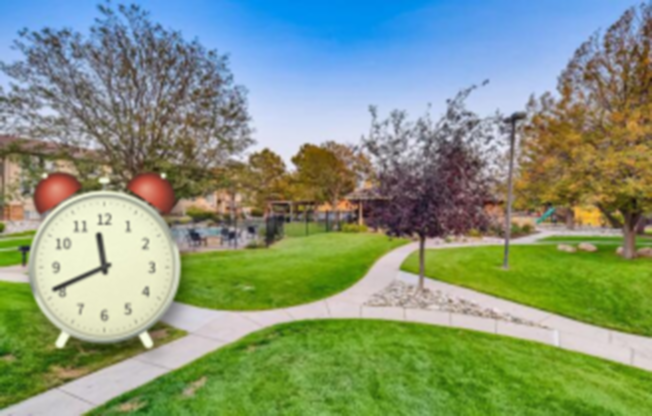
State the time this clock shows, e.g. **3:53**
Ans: **11:41**
